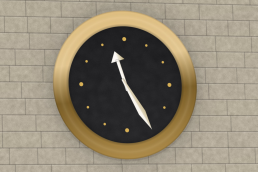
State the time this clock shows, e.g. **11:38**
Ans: **11:25**
